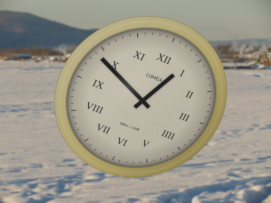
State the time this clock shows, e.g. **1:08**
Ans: **12:49**
